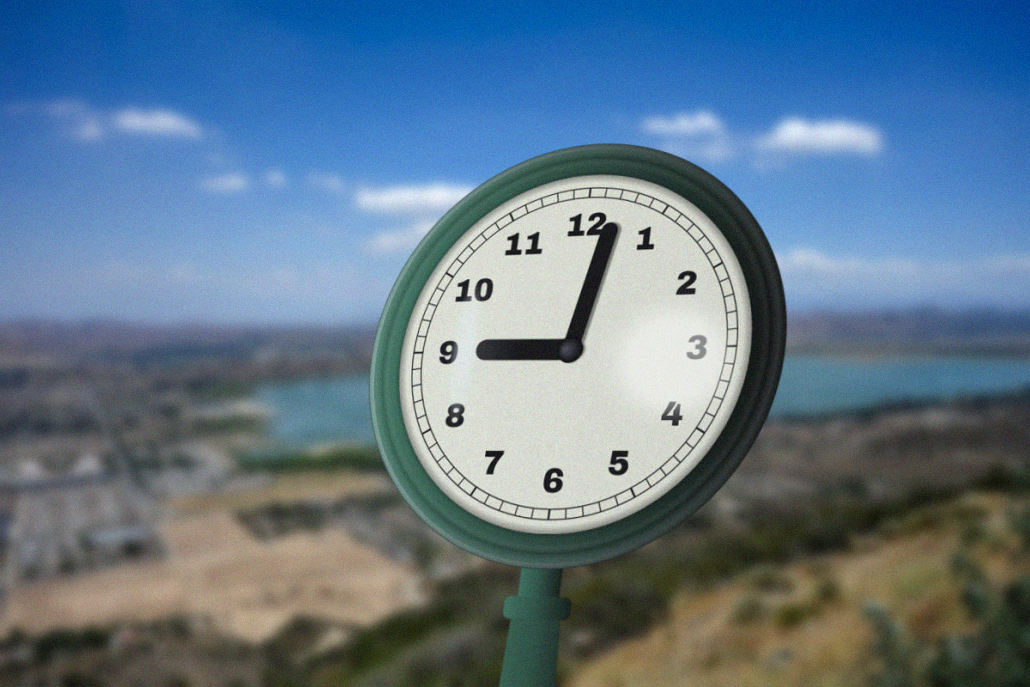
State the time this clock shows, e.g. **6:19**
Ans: **9:02**
